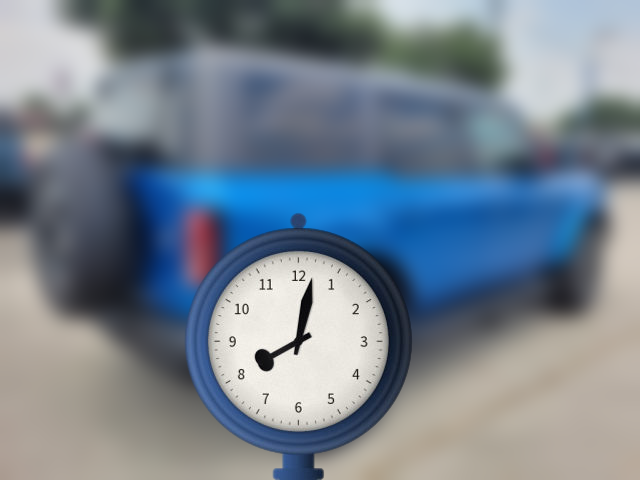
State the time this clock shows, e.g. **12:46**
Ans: **8:02**
